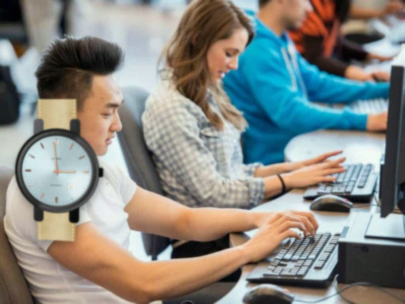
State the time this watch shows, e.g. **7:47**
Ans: **2:59**
